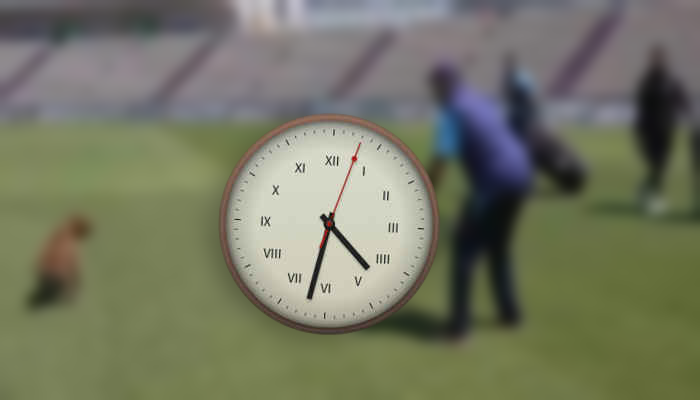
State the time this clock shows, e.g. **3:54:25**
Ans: **4:32:03**
